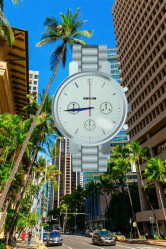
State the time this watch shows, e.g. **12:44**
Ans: **8:44**
